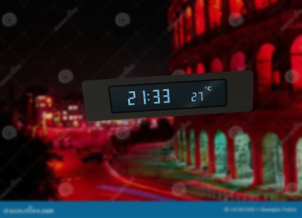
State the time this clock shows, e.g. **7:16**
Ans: **21:33**
